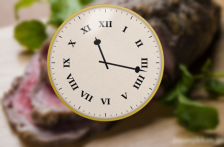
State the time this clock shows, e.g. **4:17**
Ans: **11:17**
